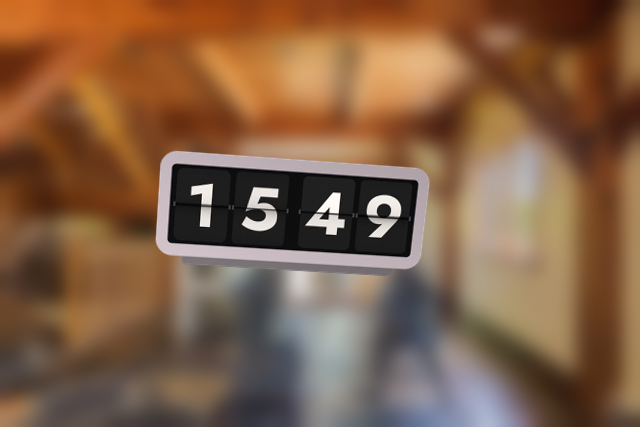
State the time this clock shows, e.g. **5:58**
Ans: **15:49**
